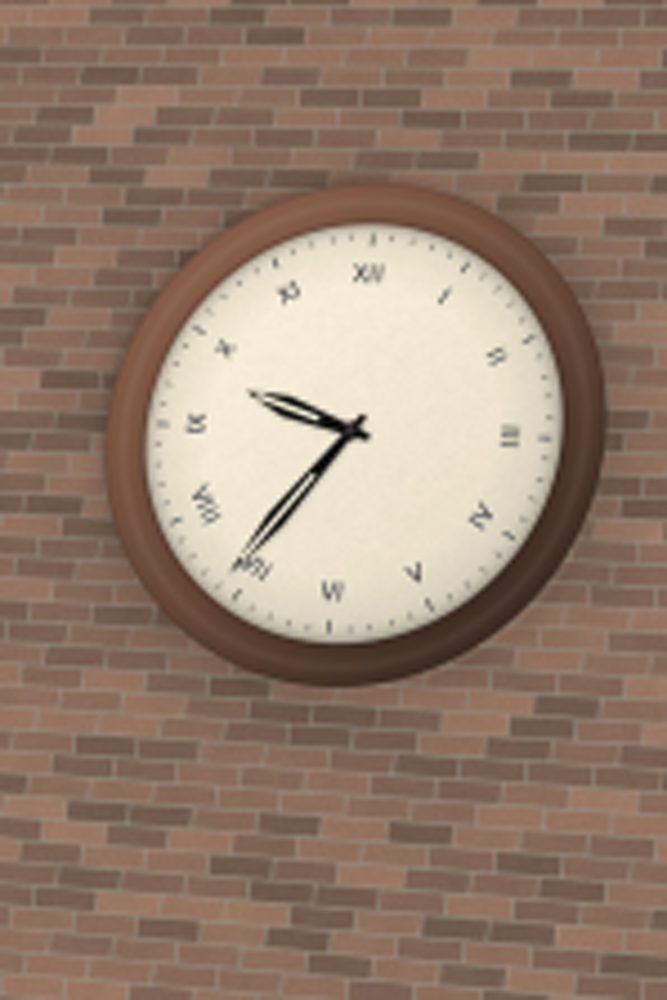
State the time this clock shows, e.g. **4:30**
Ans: **9:36**
